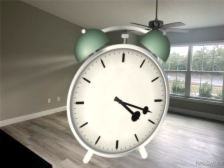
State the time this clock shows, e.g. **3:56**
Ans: **4:18**
